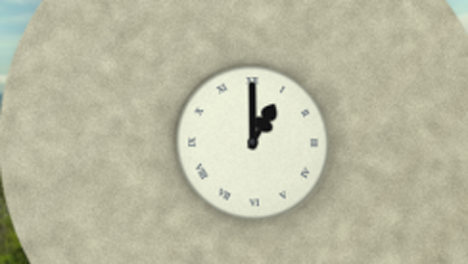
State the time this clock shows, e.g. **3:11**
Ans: **1:00**
